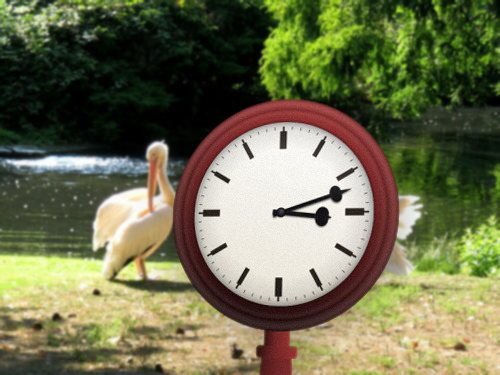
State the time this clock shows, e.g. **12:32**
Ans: **3:12**
